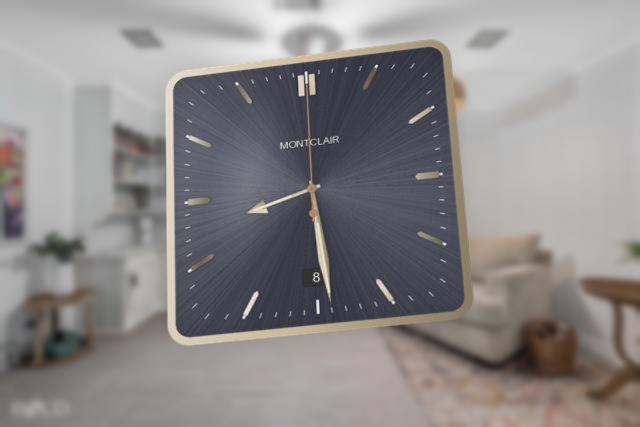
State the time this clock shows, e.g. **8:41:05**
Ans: **8:29:00**
